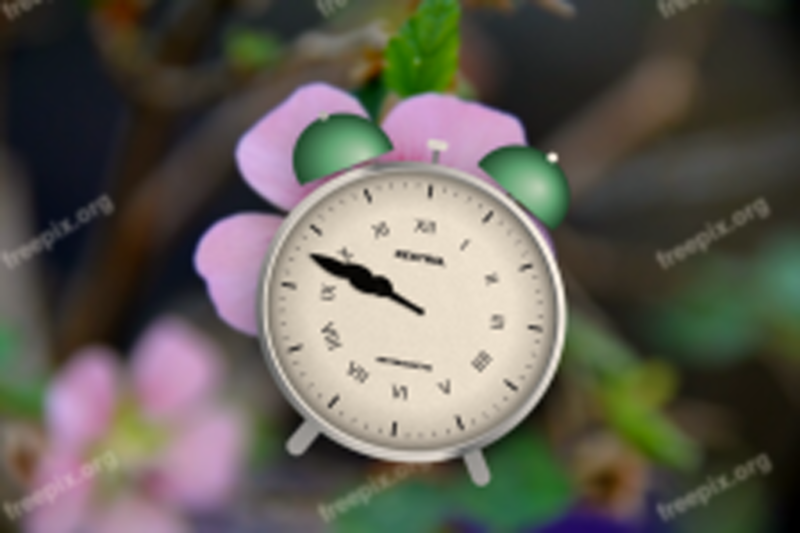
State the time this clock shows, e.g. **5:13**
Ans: **9:48**
